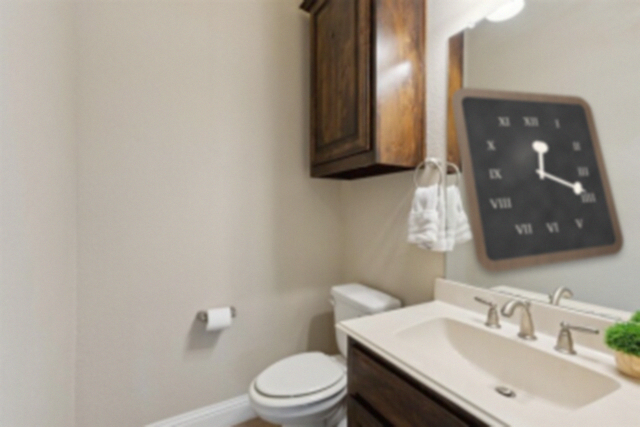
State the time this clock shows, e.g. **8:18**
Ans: **12:19**
